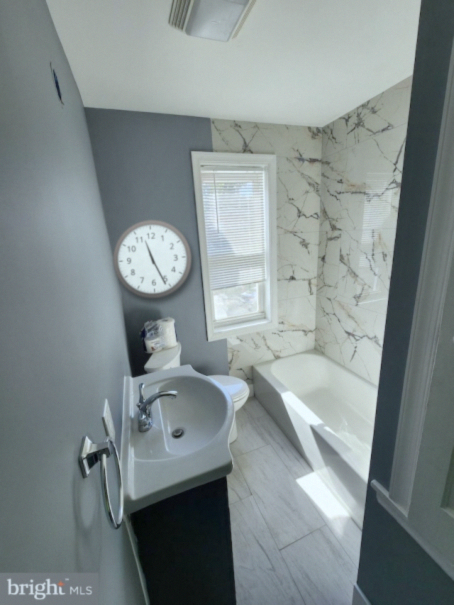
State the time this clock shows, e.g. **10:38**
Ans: **11:26**
